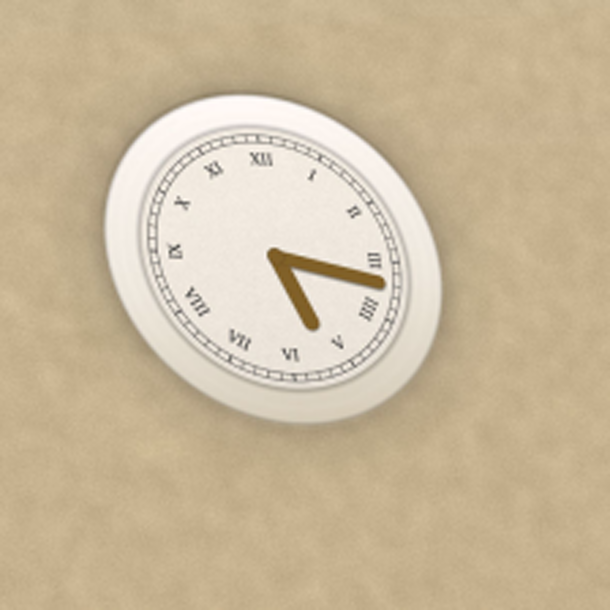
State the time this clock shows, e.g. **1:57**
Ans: **5:17**
